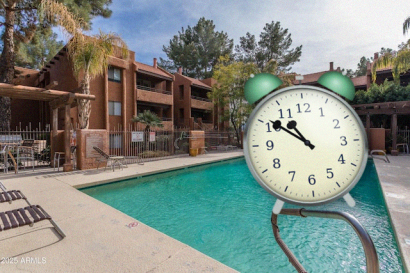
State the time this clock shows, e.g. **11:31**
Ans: **10:51**
